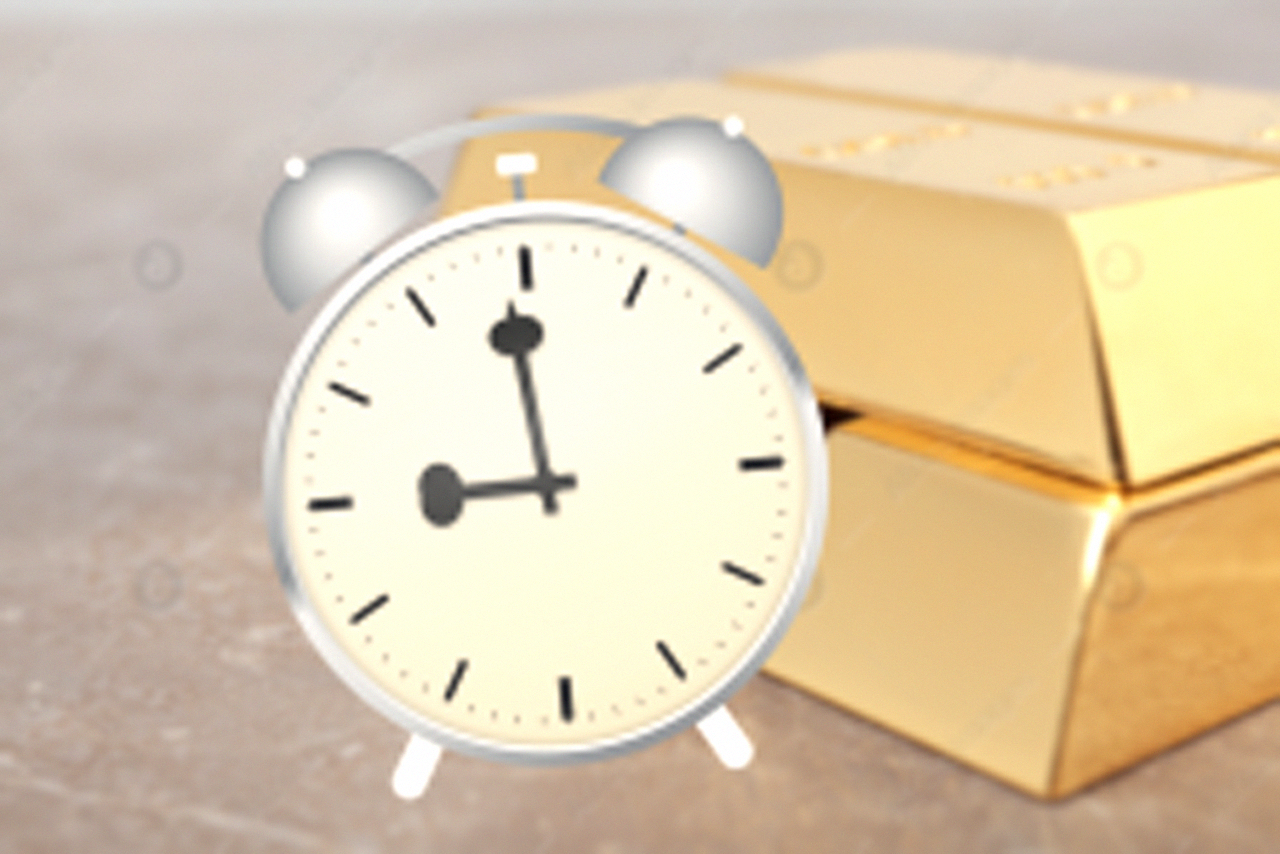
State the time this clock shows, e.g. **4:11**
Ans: **8:59**
